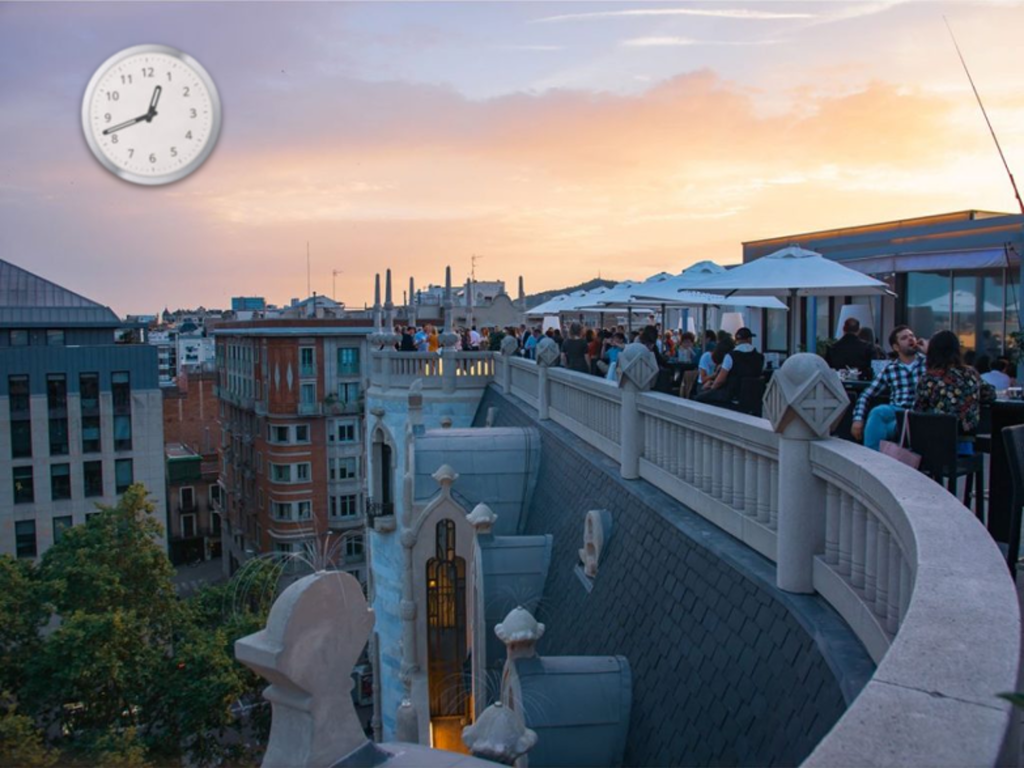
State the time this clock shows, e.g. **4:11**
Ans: **12:42**
